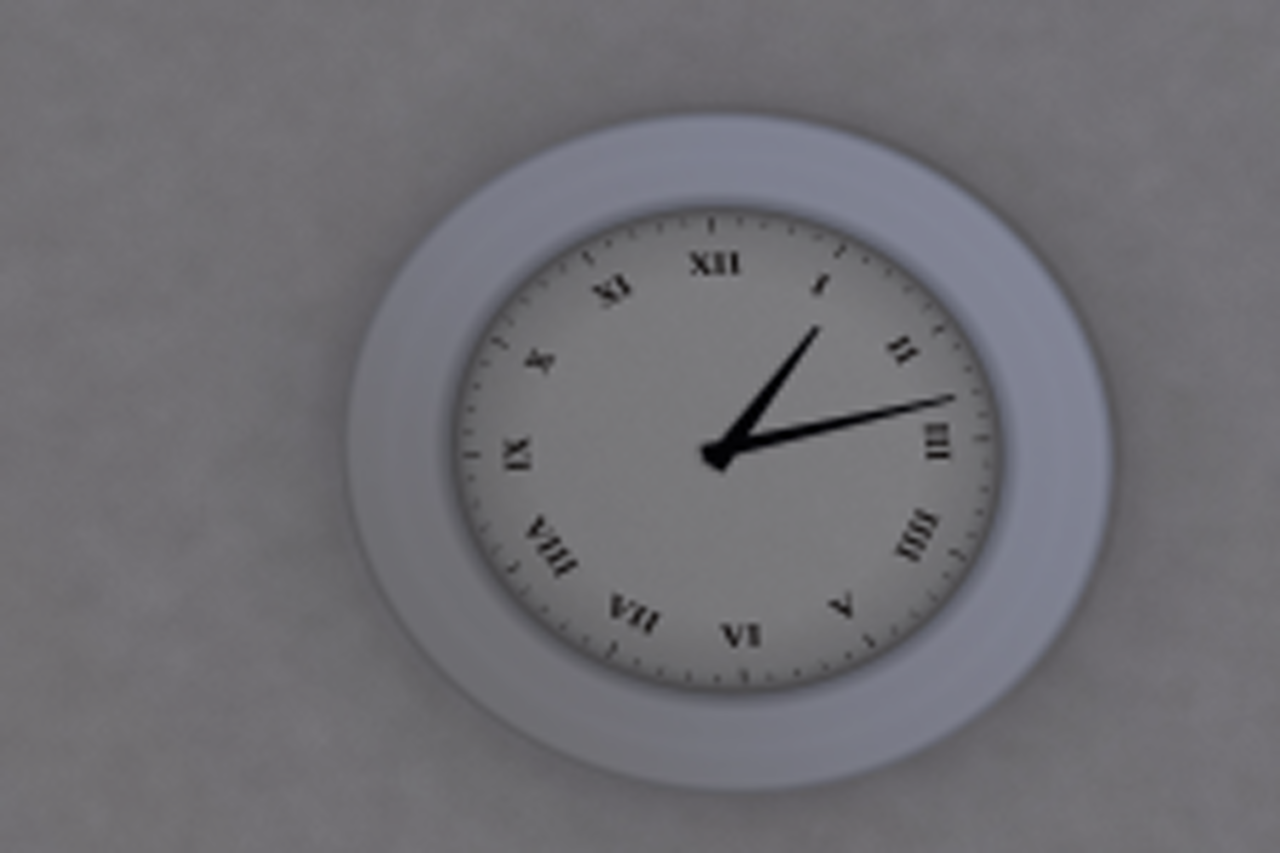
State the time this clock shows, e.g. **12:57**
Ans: **1:13**
